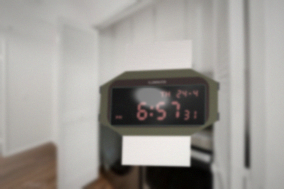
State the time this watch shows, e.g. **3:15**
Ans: **6:57**
